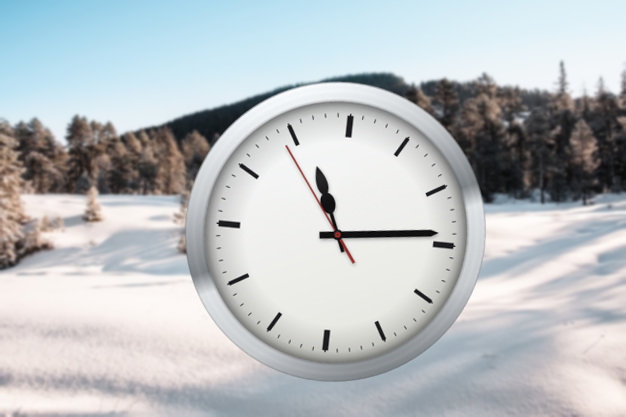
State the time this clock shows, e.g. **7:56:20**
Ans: **11:13:54**
